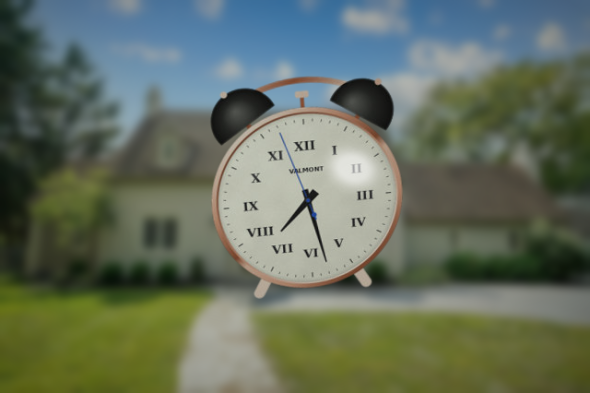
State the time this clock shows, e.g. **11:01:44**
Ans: **7:27:57**
